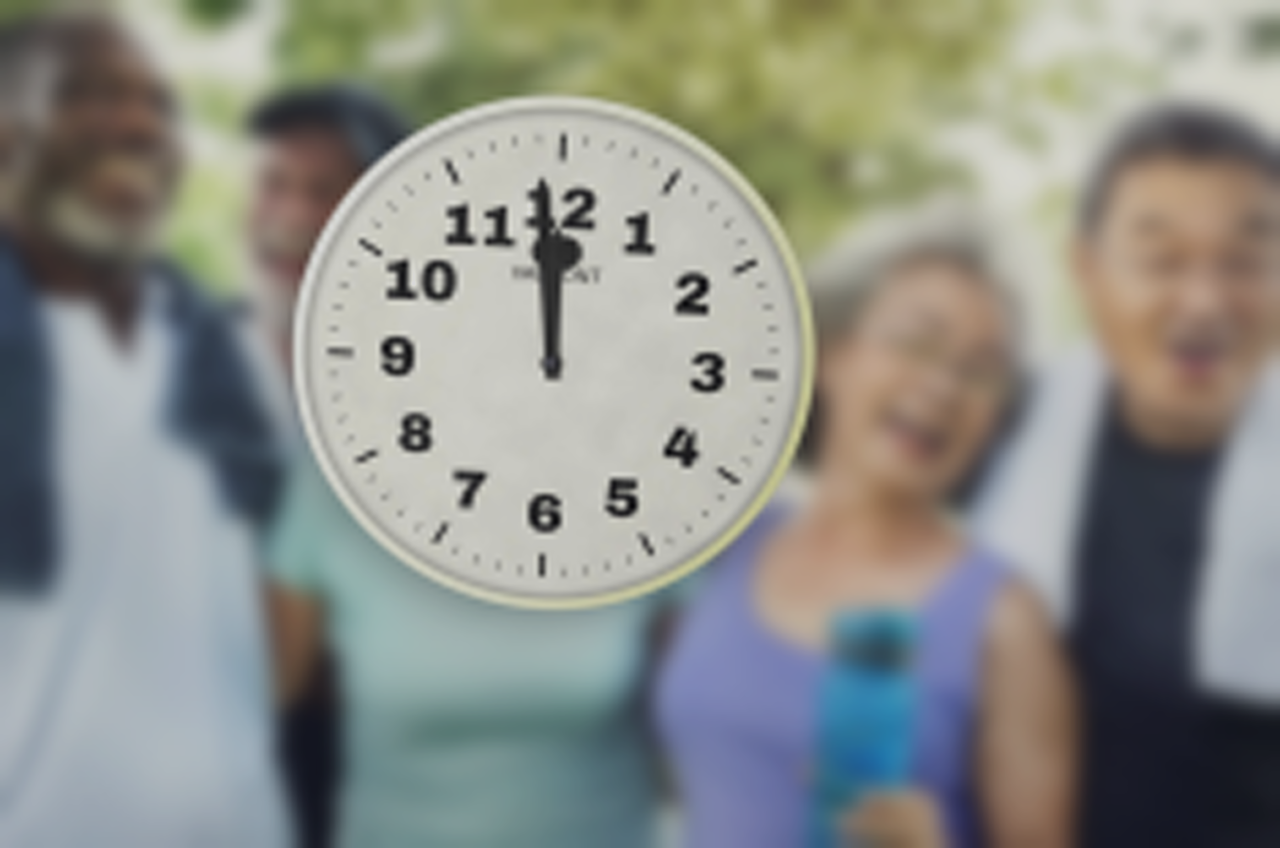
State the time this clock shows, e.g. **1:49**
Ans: **11:59**
